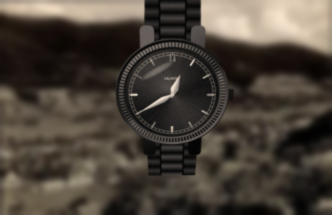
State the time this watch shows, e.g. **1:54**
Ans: **12:40**
